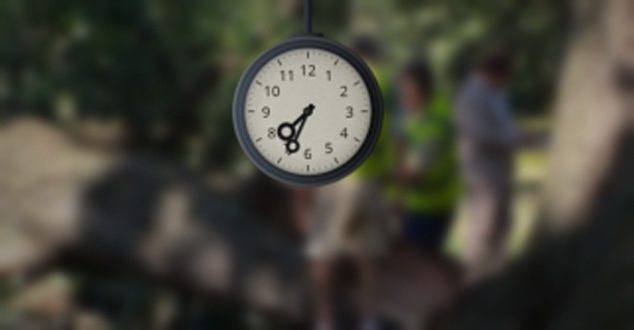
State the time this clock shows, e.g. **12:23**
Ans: **7:34**
